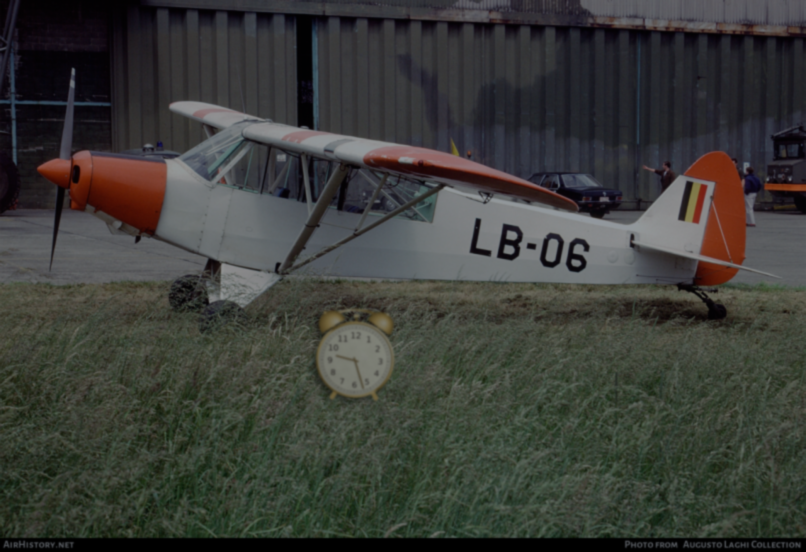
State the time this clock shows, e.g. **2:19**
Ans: **9:27**
